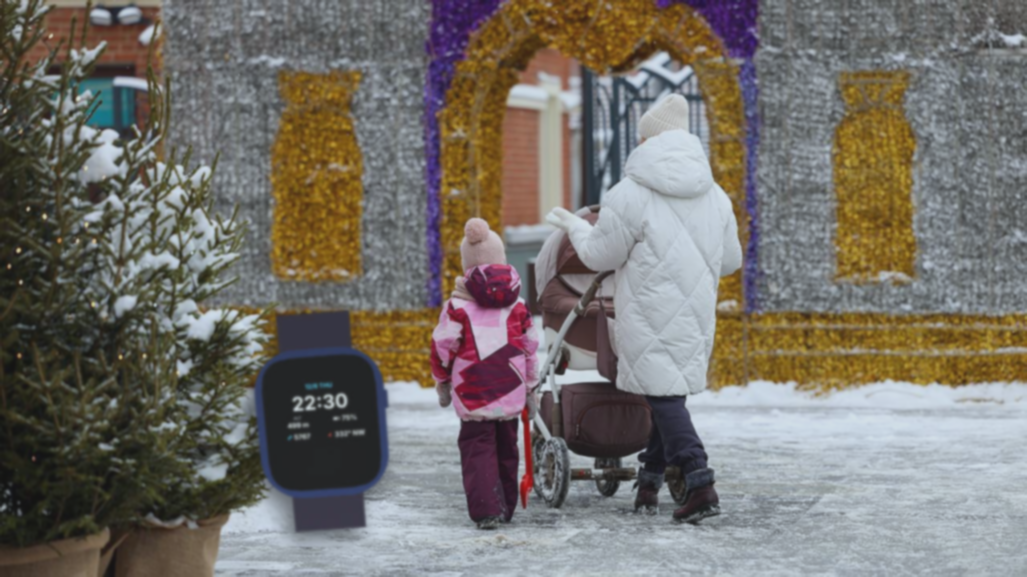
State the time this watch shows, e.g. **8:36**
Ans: **22:30**
